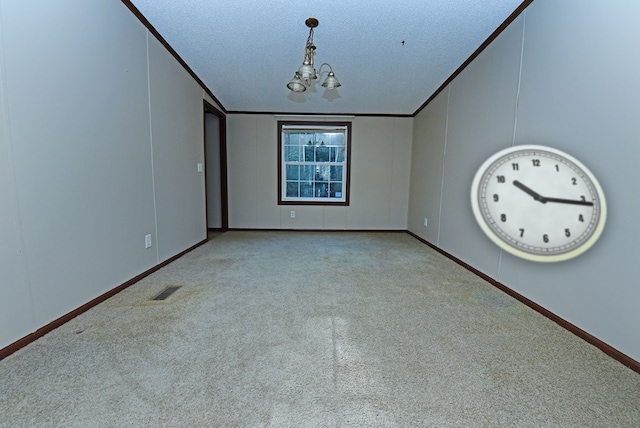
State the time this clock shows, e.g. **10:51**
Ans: **10:16**
